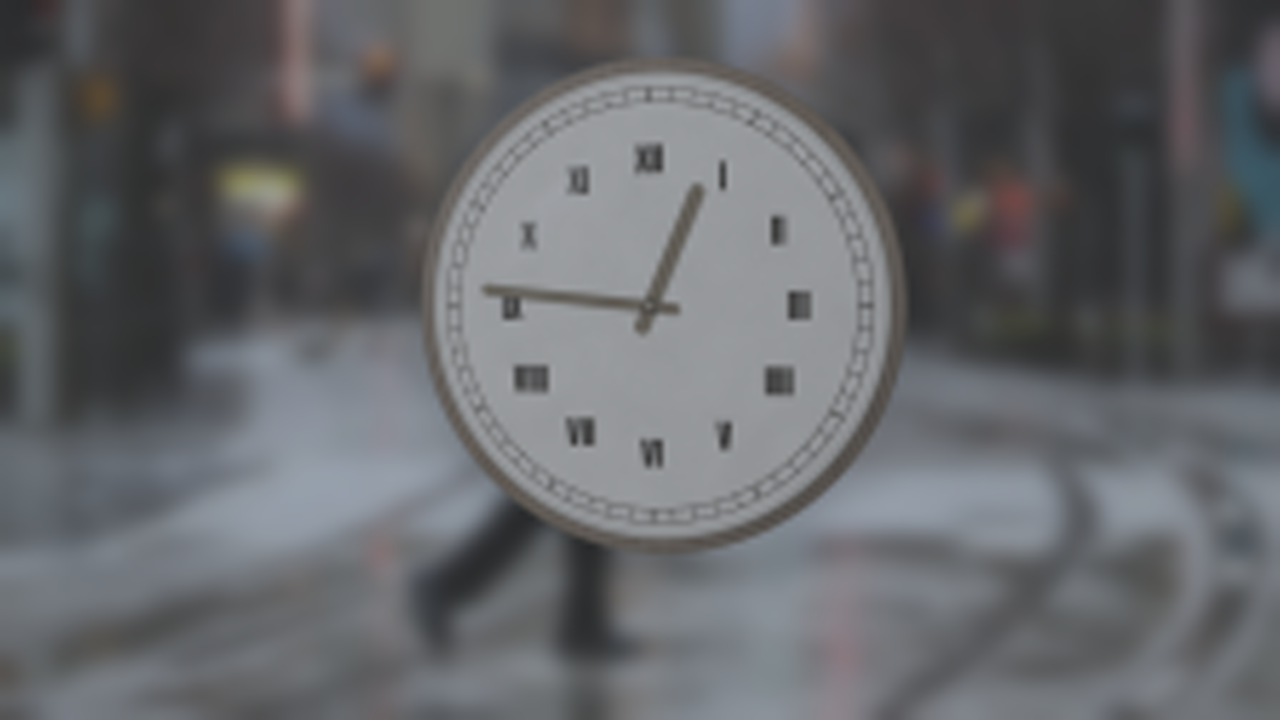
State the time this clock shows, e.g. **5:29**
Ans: **12:46**
